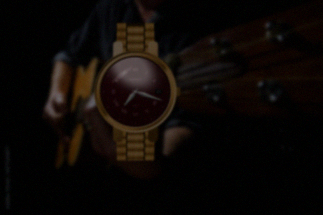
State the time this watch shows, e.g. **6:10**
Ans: **7:18**
